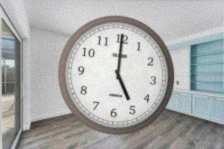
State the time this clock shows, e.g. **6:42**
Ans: **5:00**
